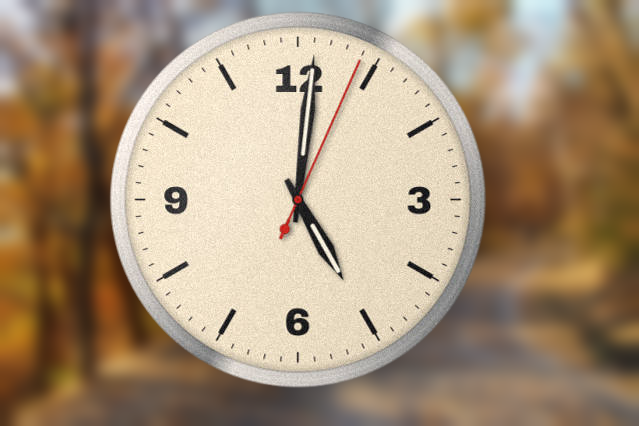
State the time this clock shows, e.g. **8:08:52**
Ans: **5:01:04**
